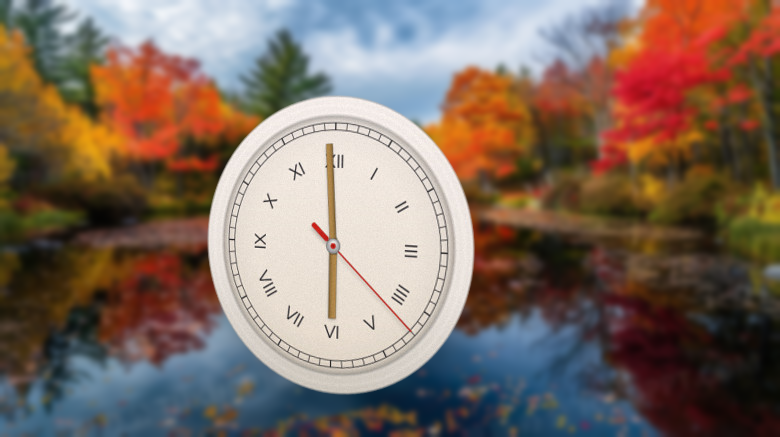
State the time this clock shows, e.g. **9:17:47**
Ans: **5:59:22**
